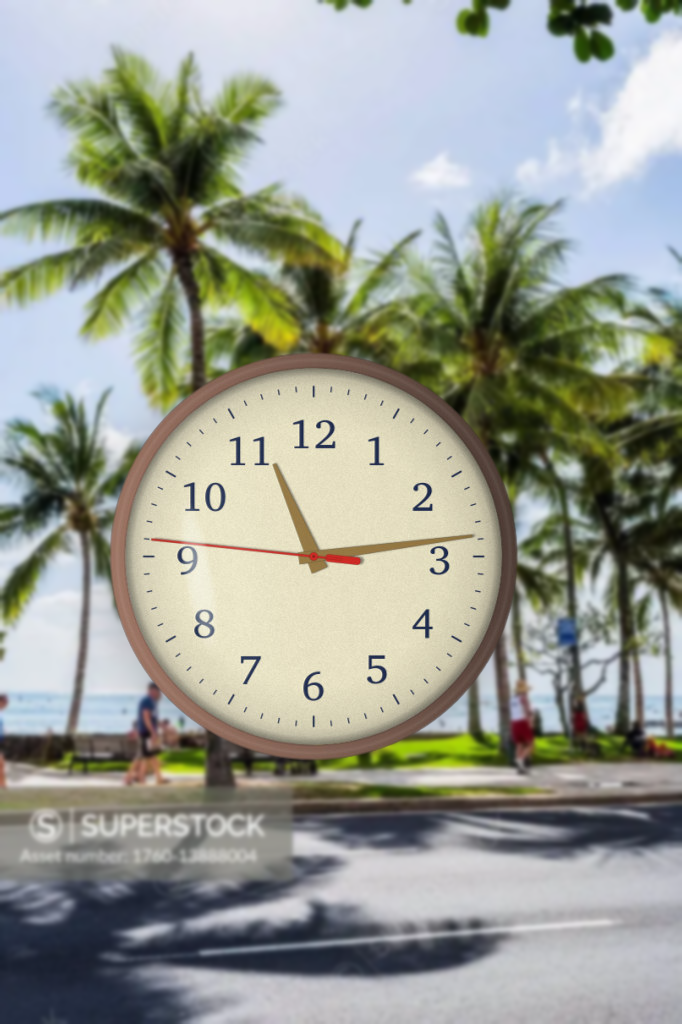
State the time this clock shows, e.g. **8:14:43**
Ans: **11:13:46**
